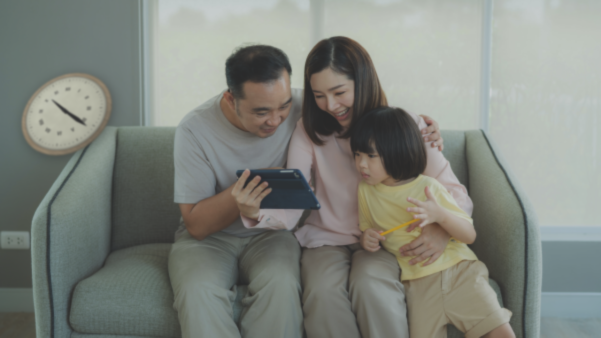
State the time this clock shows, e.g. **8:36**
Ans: **10:21**
